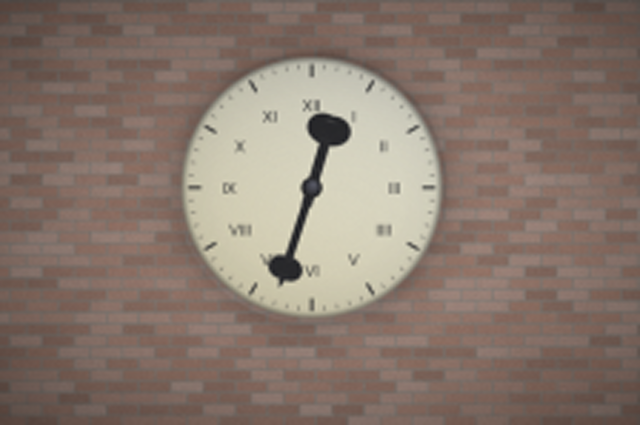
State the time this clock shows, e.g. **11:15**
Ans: **12:33**
